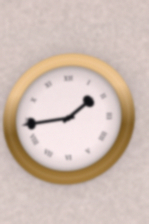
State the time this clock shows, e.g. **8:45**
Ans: **1:44**
